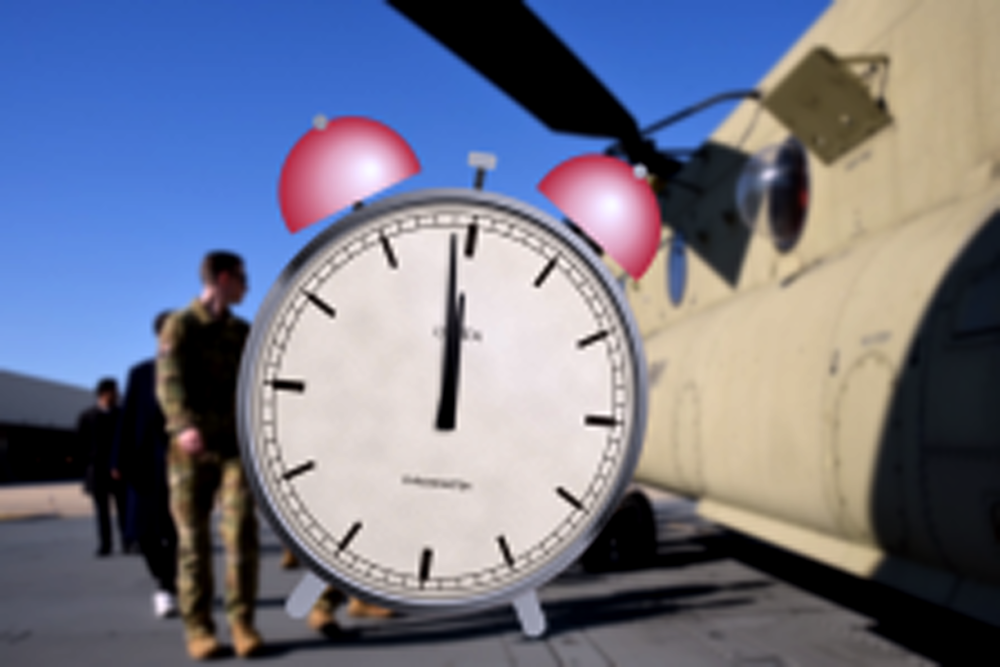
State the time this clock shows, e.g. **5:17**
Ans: **11:59**
